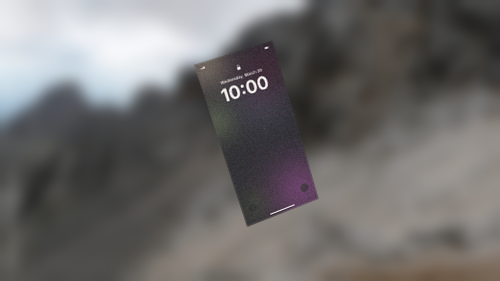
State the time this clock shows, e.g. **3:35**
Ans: **10:00**
